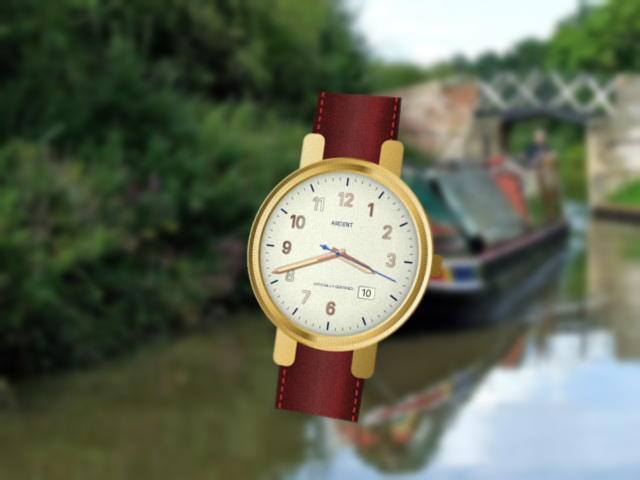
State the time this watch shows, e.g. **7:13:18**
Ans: **3:41:18**
